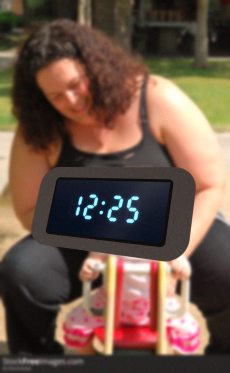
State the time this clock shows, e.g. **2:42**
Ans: **12:25**
